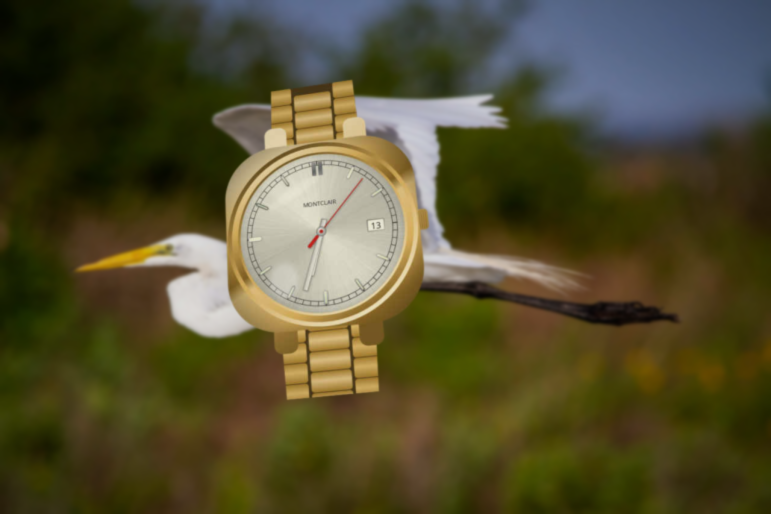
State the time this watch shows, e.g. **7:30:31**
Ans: **6:33:07**
